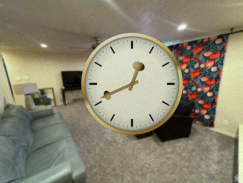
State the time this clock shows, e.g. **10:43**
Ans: **12:41**
